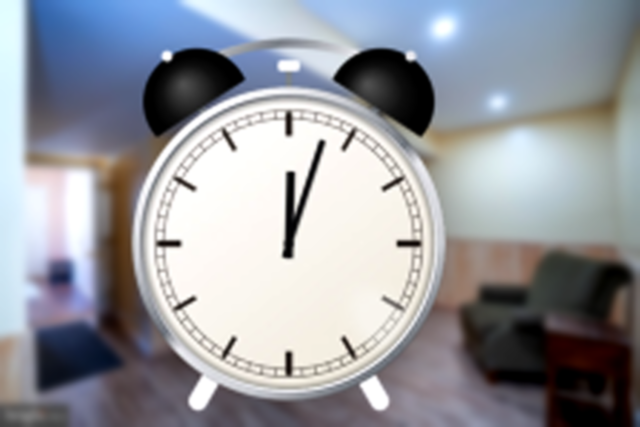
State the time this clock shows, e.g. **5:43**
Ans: **12:03**
